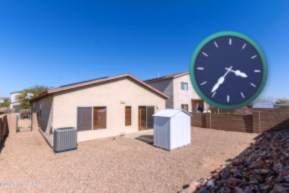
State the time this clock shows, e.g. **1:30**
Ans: **3:36**
